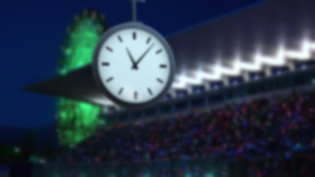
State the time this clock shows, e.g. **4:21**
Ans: **11:07**
